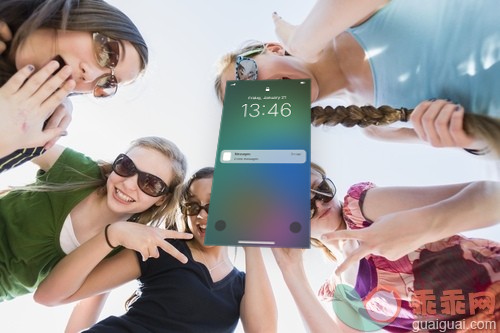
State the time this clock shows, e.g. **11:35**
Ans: **13:46**
